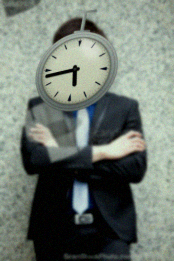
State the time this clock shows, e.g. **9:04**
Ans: **5:43**
